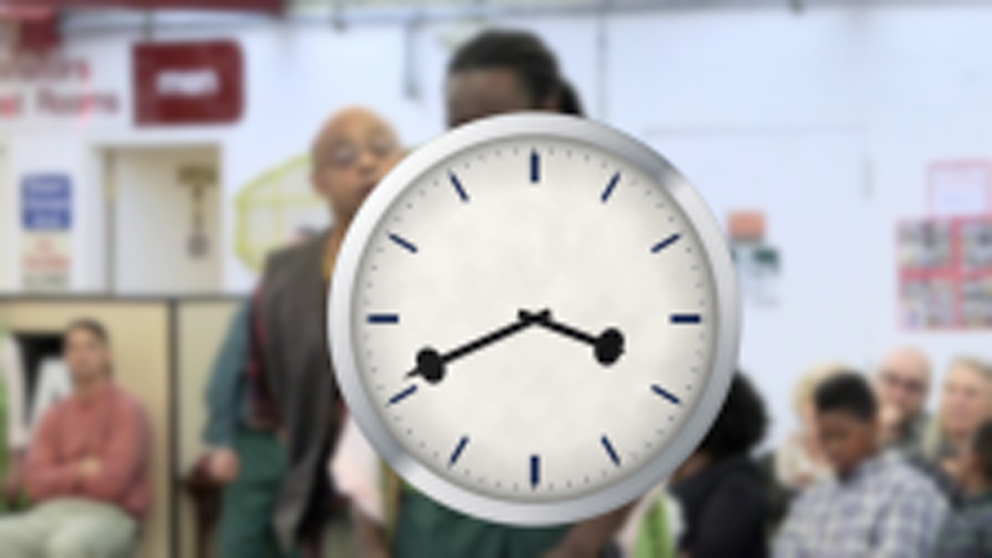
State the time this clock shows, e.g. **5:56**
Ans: **3:41**
